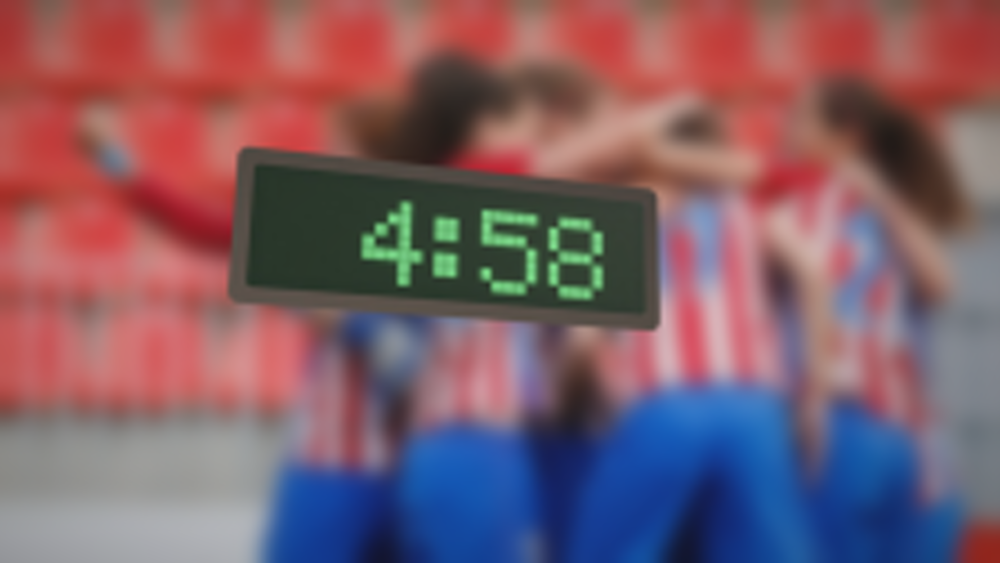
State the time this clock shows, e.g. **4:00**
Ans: **4:58**
